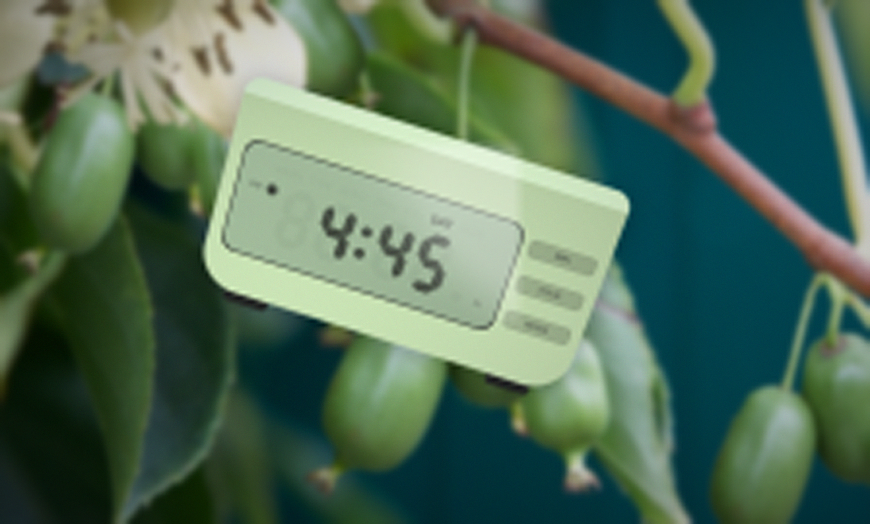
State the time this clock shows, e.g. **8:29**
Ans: **4:45**
